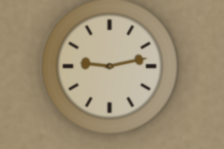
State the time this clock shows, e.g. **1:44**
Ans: **9:13**
